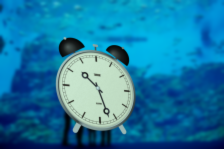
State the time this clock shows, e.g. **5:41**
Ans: **10:27**
